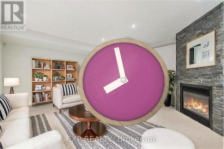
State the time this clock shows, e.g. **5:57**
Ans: **7:58**
